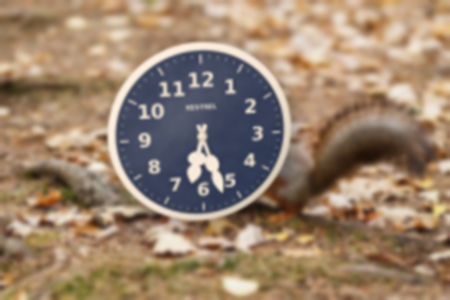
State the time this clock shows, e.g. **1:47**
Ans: **6:27**
